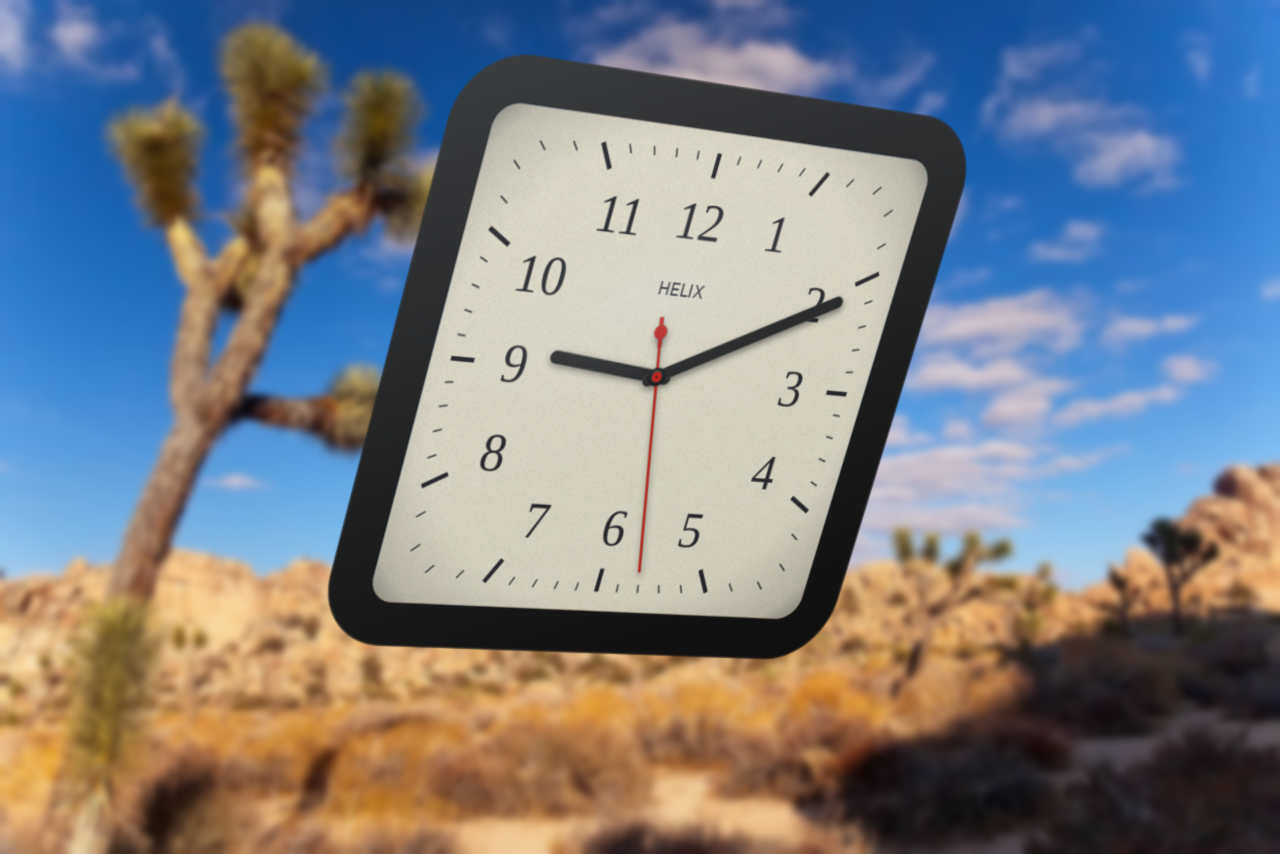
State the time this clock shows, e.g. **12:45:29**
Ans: **9:10:28**
